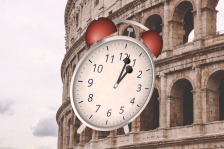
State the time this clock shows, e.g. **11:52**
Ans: **1:02**
